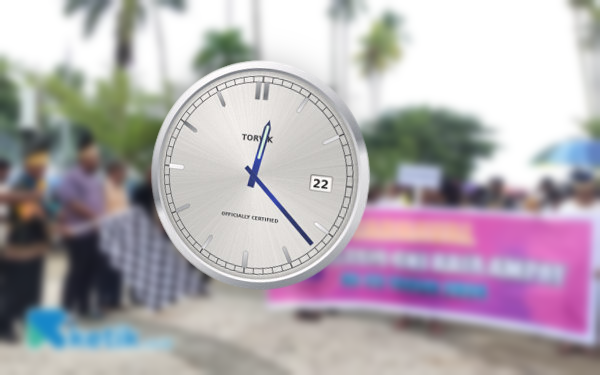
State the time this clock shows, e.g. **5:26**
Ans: **12:22**
